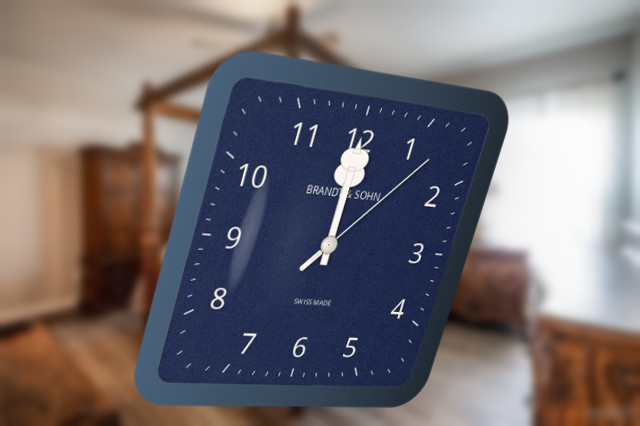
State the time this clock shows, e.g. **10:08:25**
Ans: **12:00:07**
